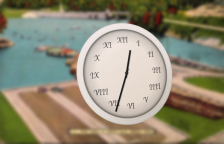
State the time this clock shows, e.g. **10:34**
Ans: **12:34**
